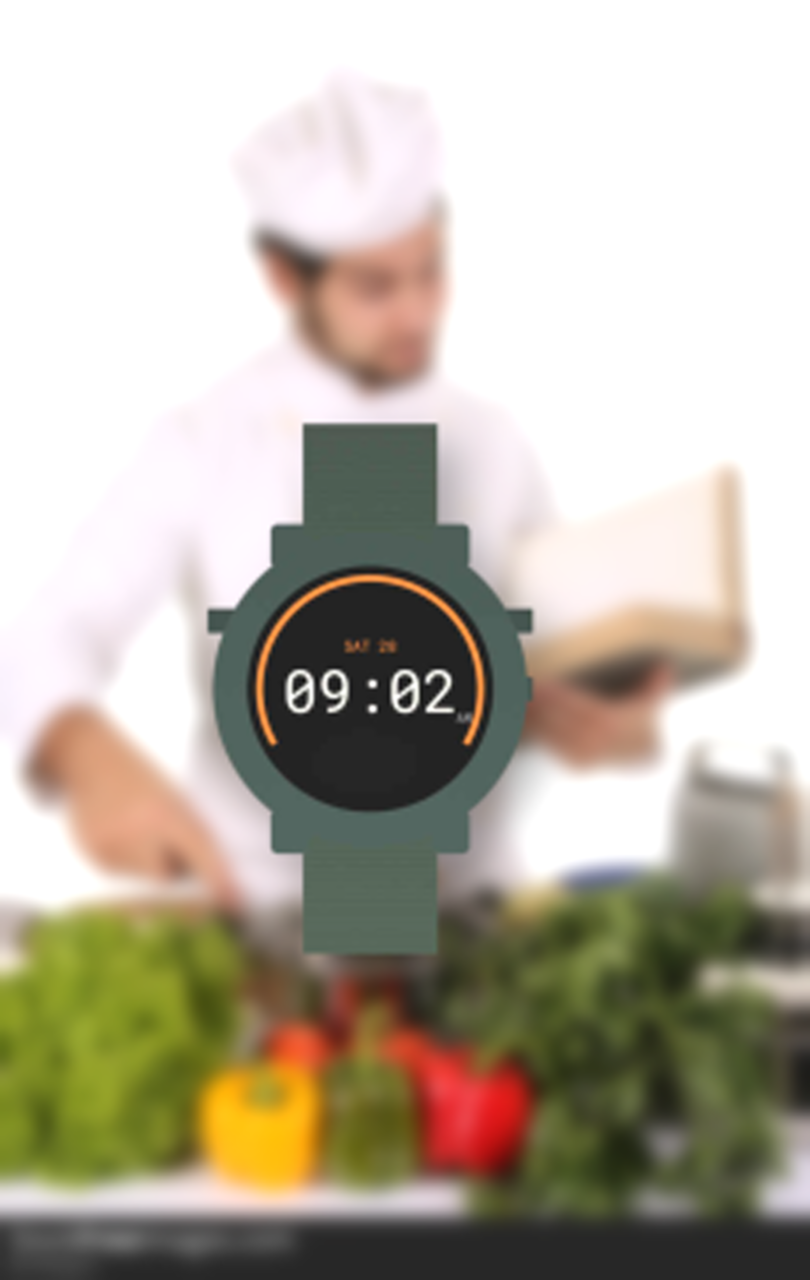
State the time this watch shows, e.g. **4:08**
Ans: **9:02**
